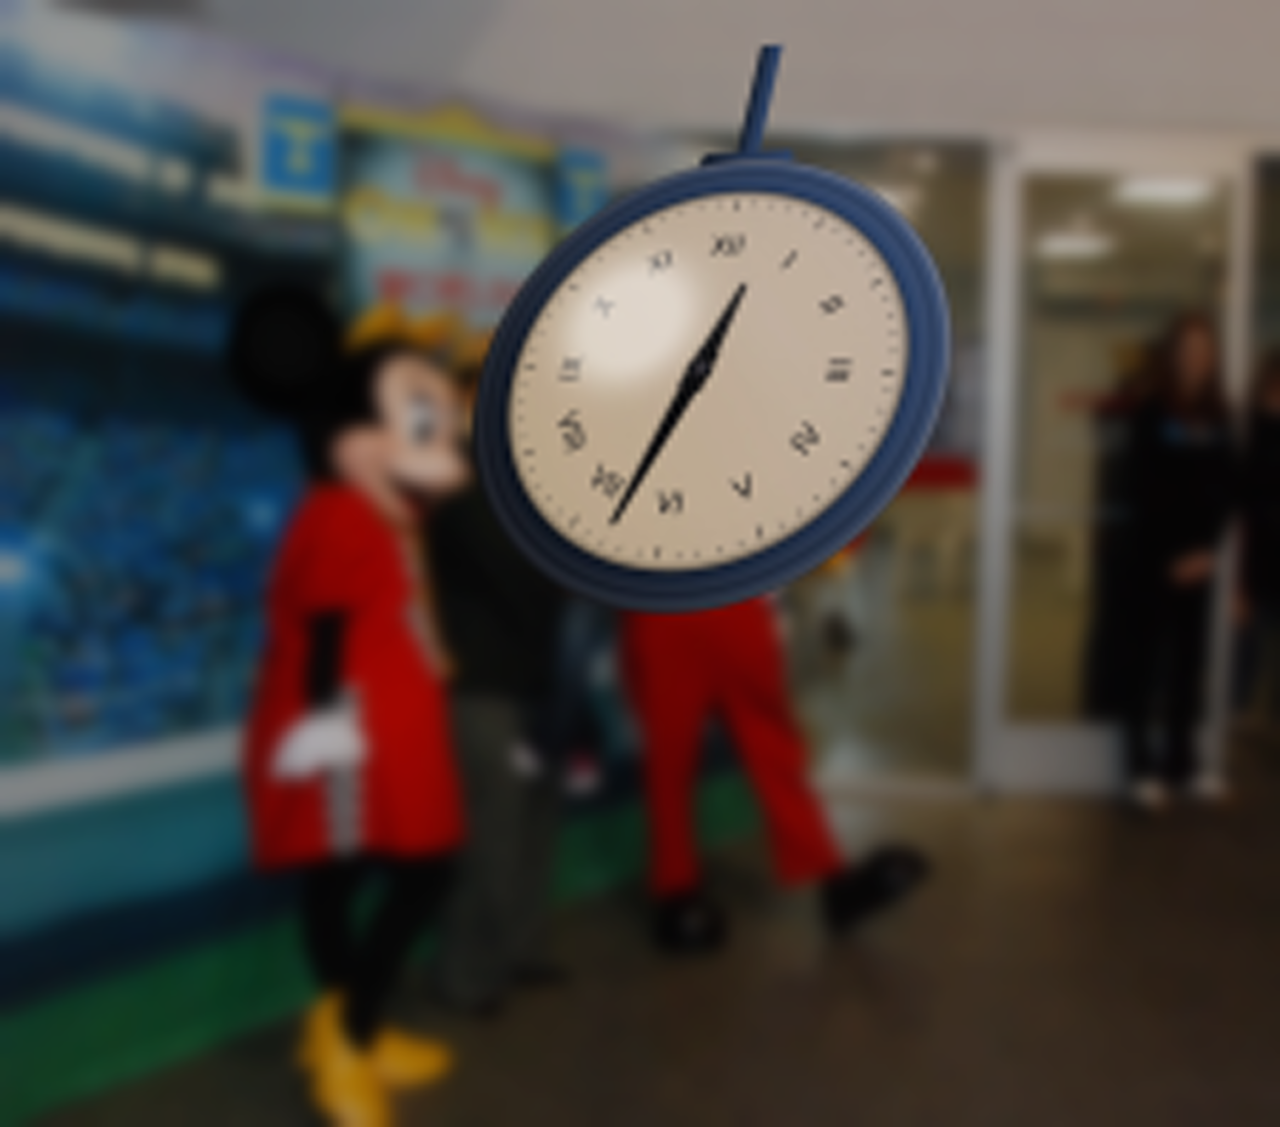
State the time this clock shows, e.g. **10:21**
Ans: **12:33**
